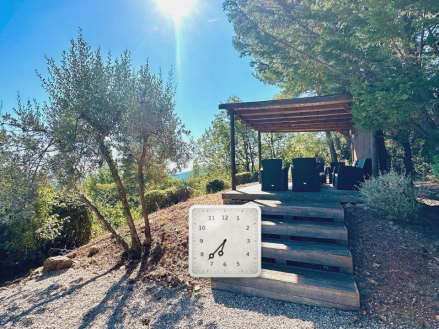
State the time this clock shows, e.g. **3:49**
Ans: **6:37**
